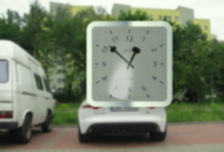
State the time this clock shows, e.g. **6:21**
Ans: **12:52**
